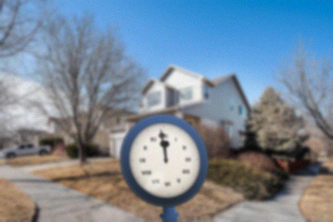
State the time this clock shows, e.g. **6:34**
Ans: **11:59**
